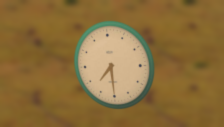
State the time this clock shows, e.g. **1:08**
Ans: **7:30**
